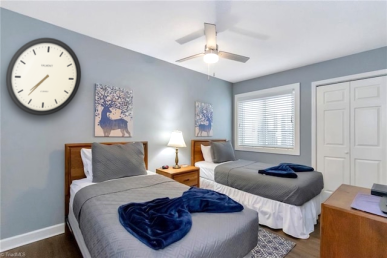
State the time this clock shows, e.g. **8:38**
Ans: **7:37**
